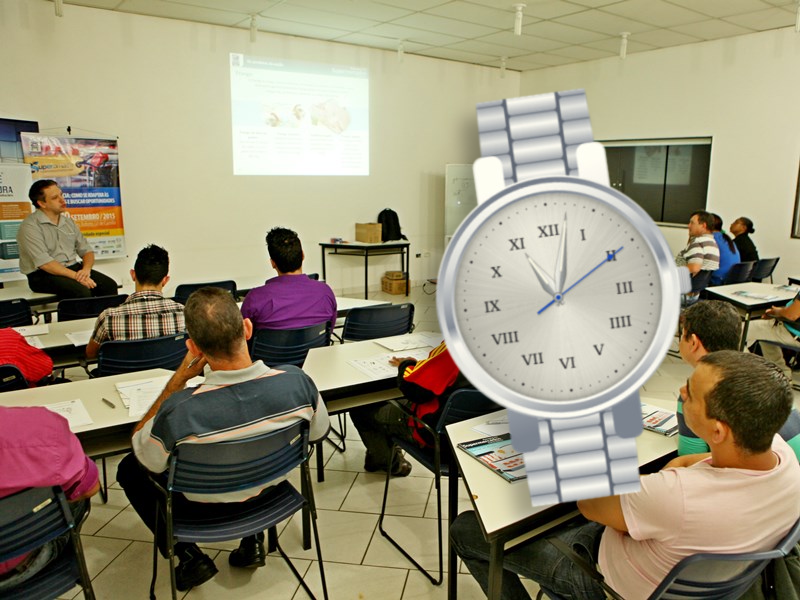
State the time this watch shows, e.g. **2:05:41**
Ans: **11:02:10**
